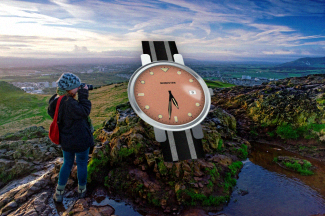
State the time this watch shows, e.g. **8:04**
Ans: **5:32**
